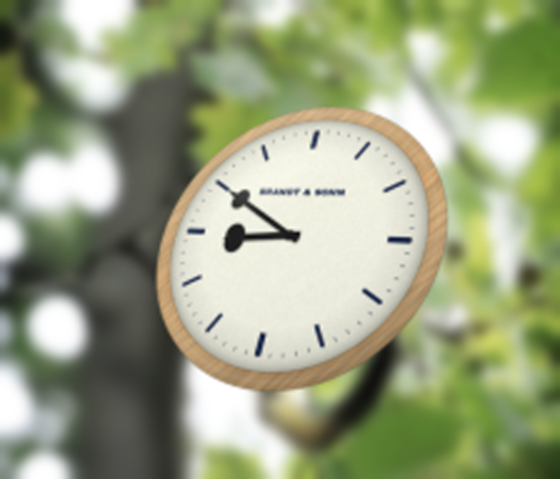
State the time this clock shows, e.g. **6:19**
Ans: **8:50**
